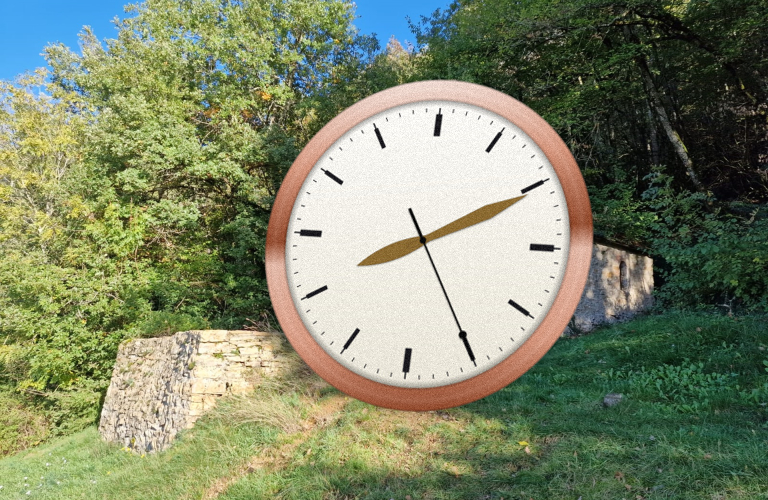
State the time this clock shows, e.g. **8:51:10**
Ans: **8:10:25**
